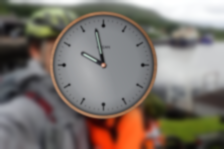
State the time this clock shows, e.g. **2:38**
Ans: **9:58**
